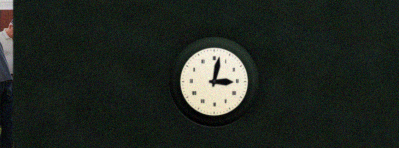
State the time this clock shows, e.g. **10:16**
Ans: **3:02**
